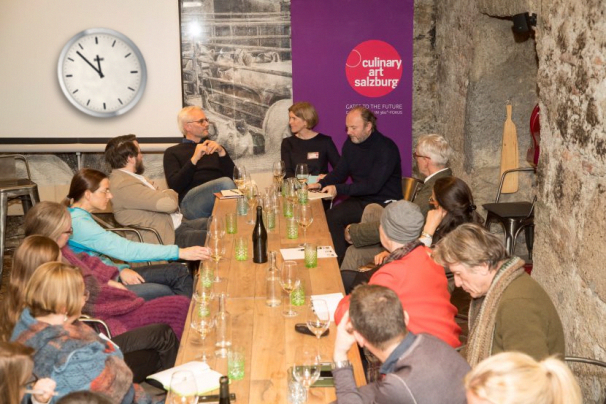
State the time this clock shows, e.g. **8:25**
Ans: **11:53**
